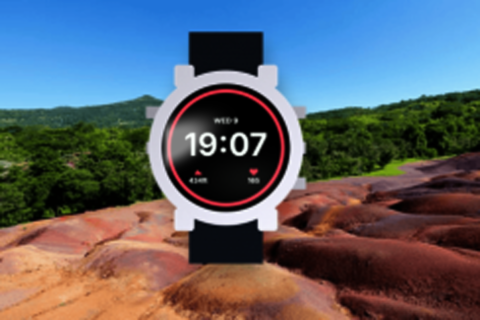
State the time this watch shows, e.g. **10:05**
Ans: **19:07**
